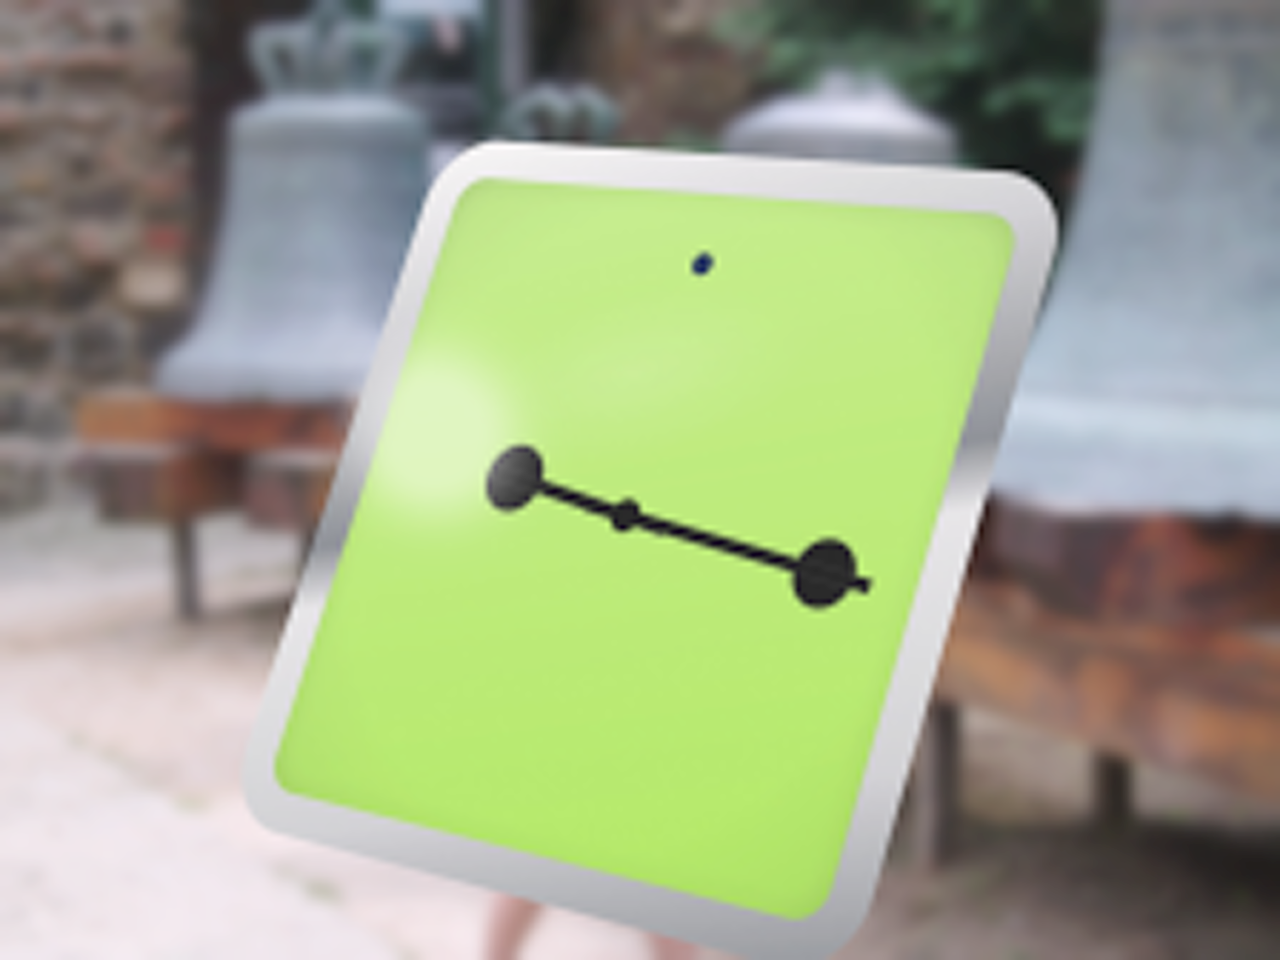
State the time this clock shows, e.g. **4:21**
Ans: **9:16**
